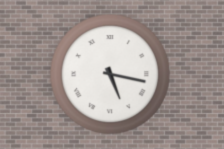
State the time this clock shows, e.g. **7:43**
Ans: **5:17**
